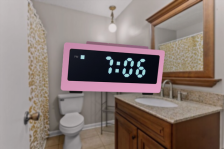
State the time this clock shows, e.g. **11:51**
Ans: **7:06**
